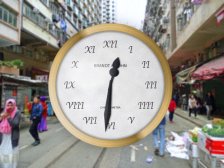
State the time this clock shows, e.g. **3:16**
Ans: **12:31**
